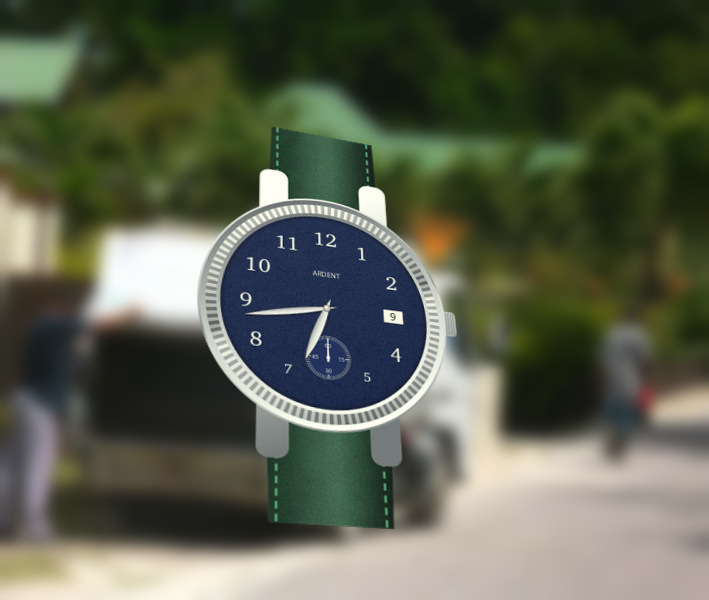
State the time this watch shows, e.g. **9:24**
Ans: **6:43**
